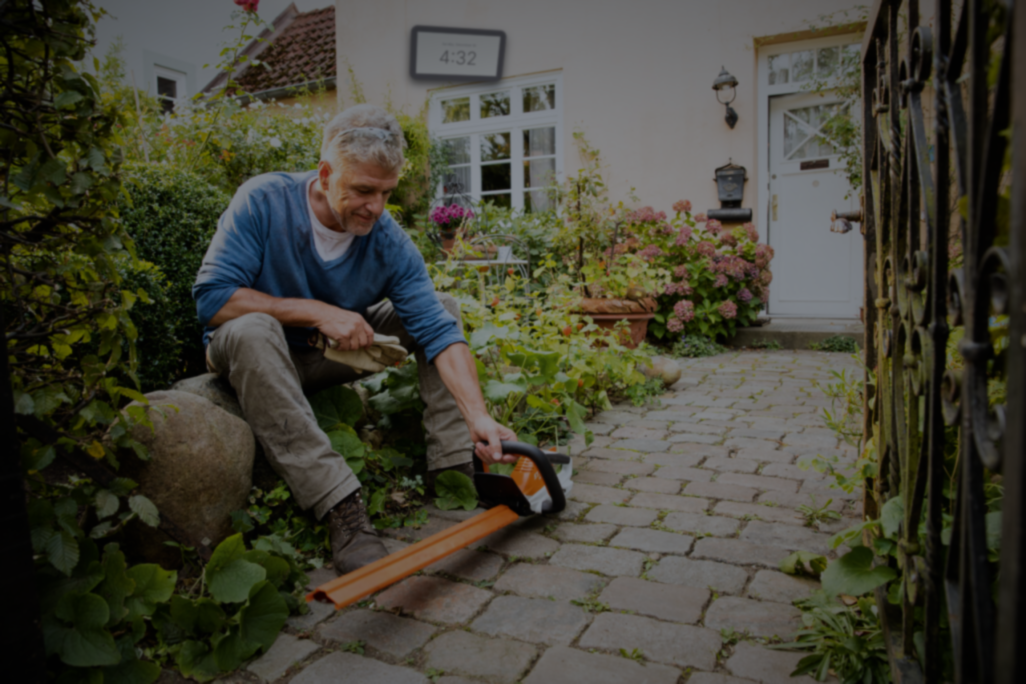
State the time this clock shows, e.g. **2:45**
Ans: **4:32**
